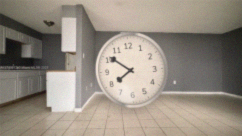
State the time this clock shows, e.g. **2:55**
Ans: **7:51**
